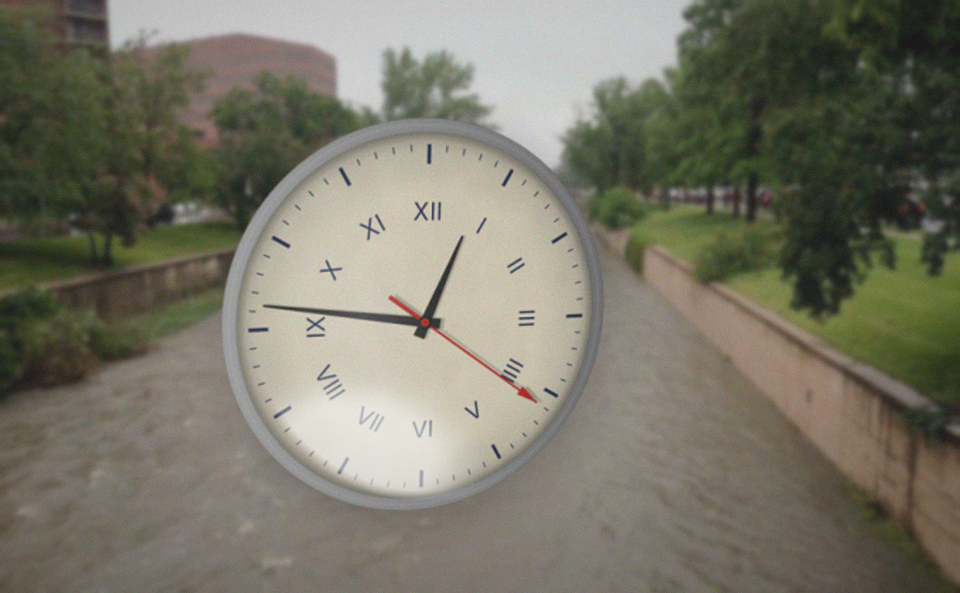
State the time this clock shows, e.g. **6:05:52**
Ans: **12:46:21**
